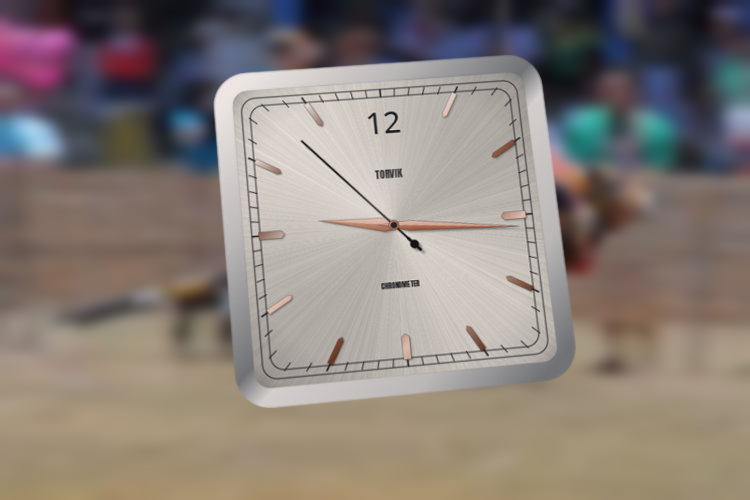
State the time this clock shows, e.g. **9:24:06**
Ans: **9:15:53**
